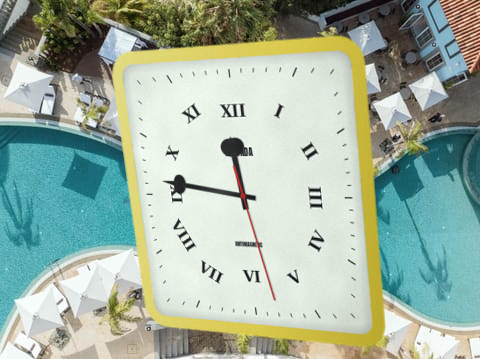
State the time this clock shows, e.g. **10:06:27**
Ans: **11:46:28**
